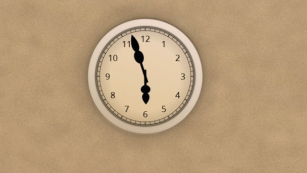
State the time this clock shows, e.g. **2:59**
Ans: **5:57**
